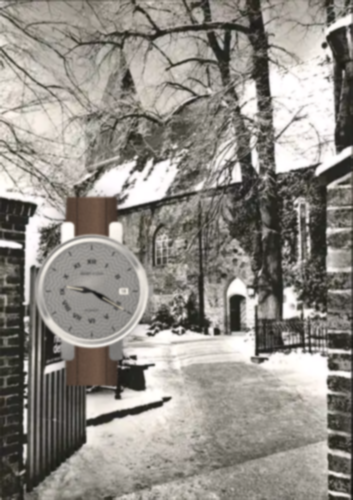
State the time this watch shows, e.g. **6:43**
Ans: **9:20**
